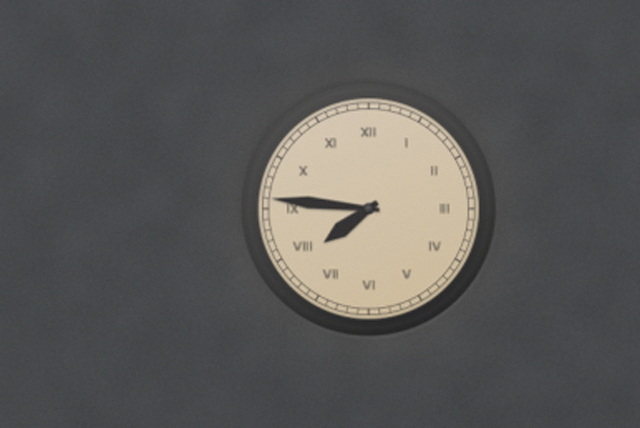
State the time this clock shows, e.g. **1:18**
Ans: **7:46**
